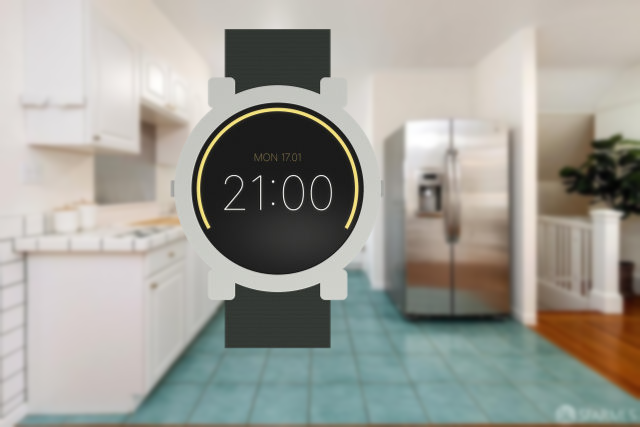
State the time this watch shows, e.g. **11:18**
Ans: **21:00**
